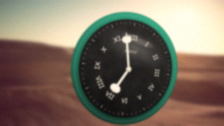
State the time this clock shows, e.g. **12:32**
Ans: **6:58**
